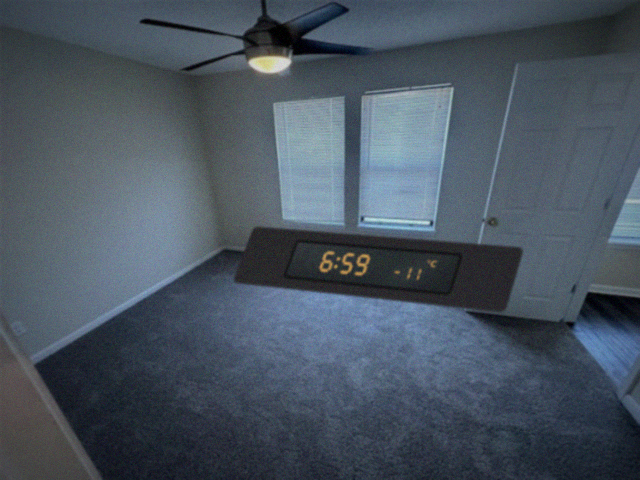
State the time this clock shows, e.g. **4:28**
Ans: **6:59**
